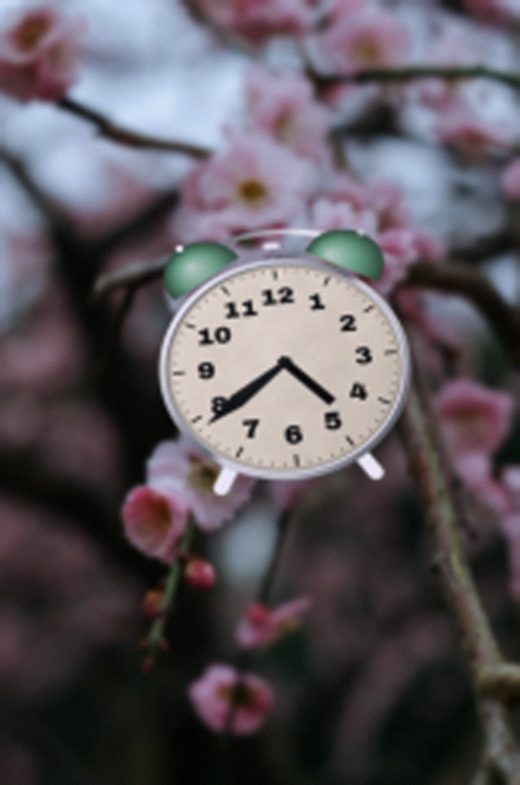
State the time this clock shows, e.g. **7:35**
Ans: **4:39**
